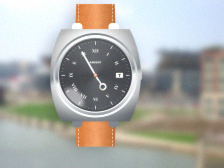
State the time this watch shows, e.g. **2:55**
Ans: **4:55**
